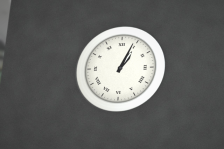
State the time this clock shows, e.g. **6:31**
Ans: **1:04**
